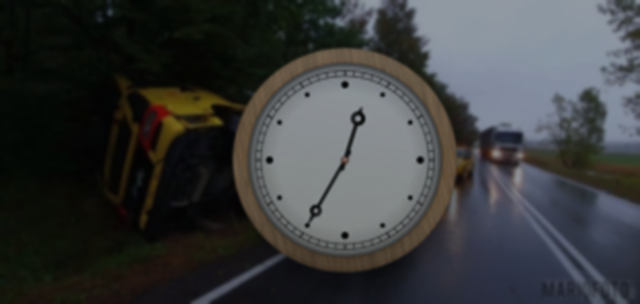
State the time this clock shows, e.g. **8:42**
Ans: **12:35**
